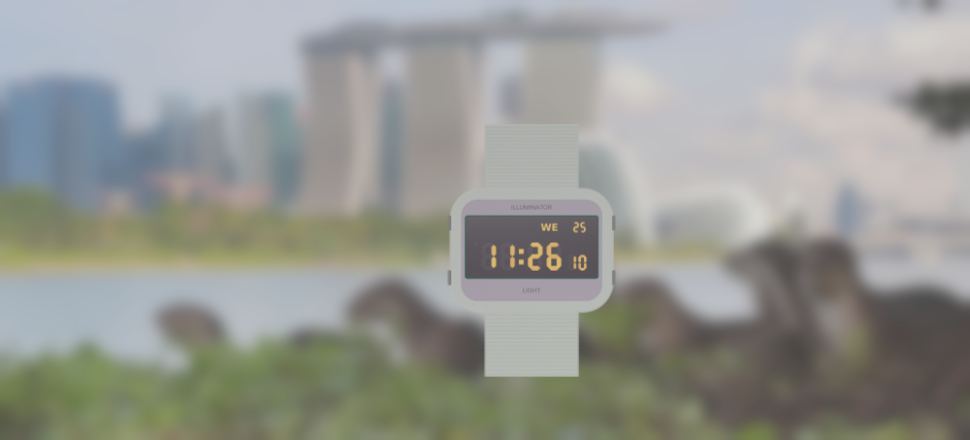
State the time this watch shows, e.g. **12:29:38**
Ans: **11:26:10**
